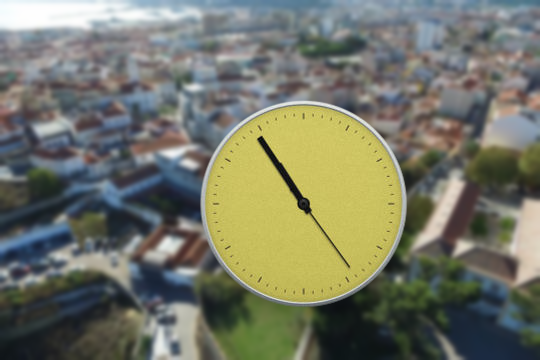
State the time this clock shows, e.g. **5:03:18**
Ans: **10:54:24**
